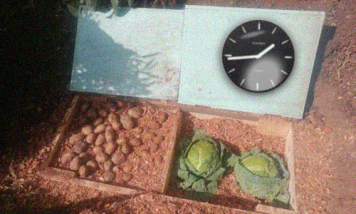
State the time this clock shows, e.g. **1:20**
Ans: **1:44**
